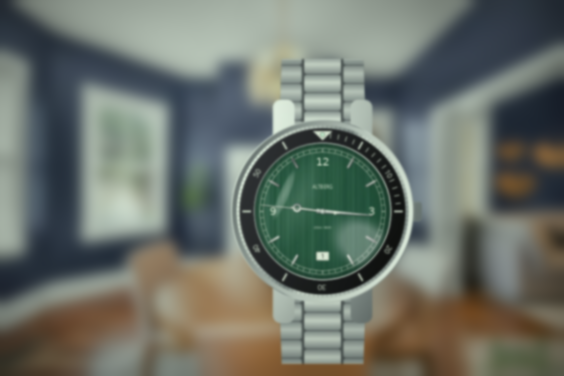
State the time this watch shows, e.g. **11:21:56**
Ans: **9:15:46**
